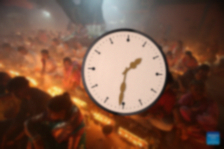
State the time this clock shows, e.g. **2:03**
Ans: **1:31**
